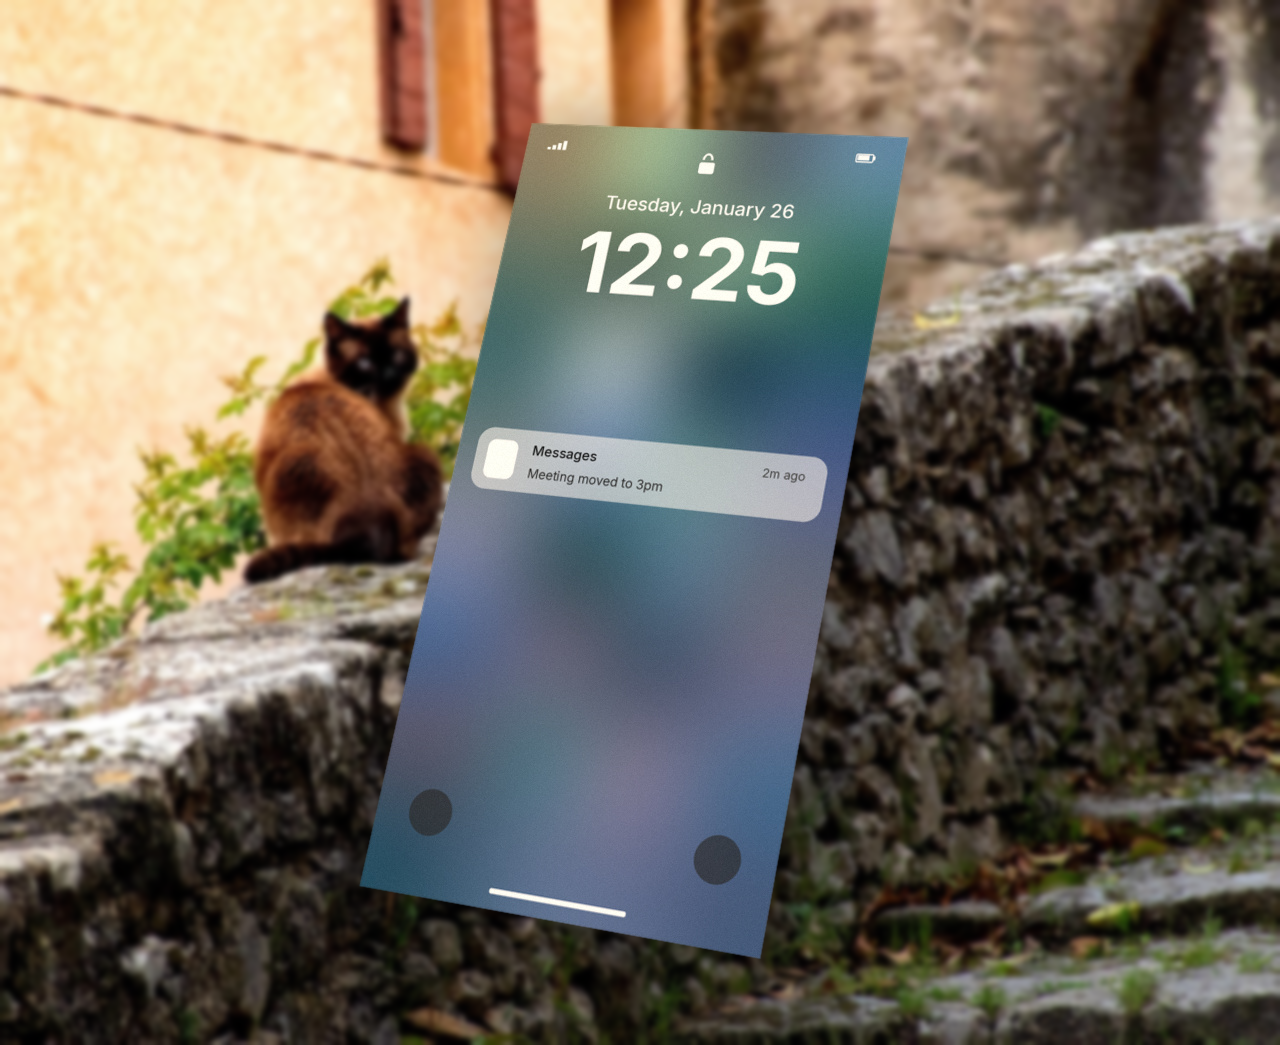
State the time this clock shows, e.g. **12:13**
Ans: **12:25**
